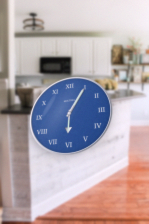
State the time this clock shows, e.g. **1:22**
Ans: **6:05**
